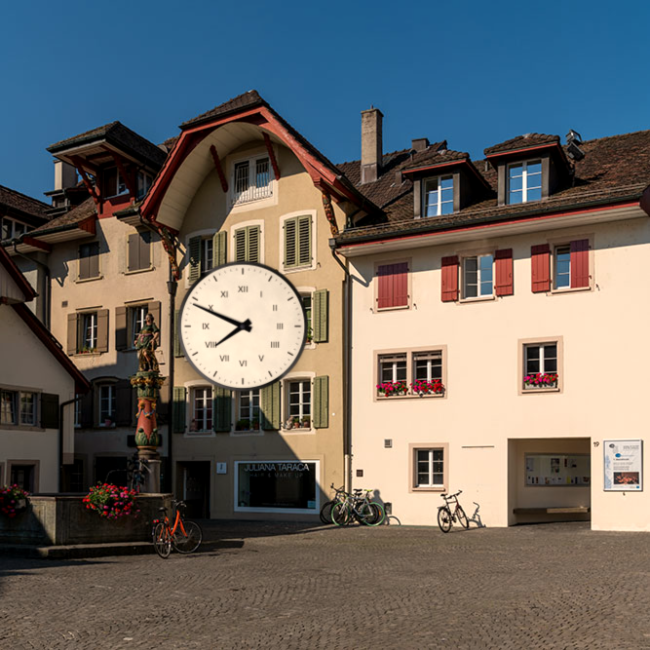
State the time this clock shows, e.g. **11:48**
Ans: **7:49**
